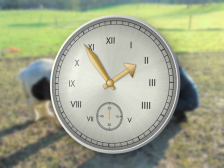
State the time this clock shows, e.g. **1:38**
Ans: **1:54**
